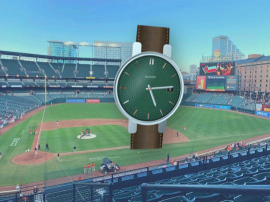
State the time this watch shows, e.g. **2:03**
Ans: **5:14**
